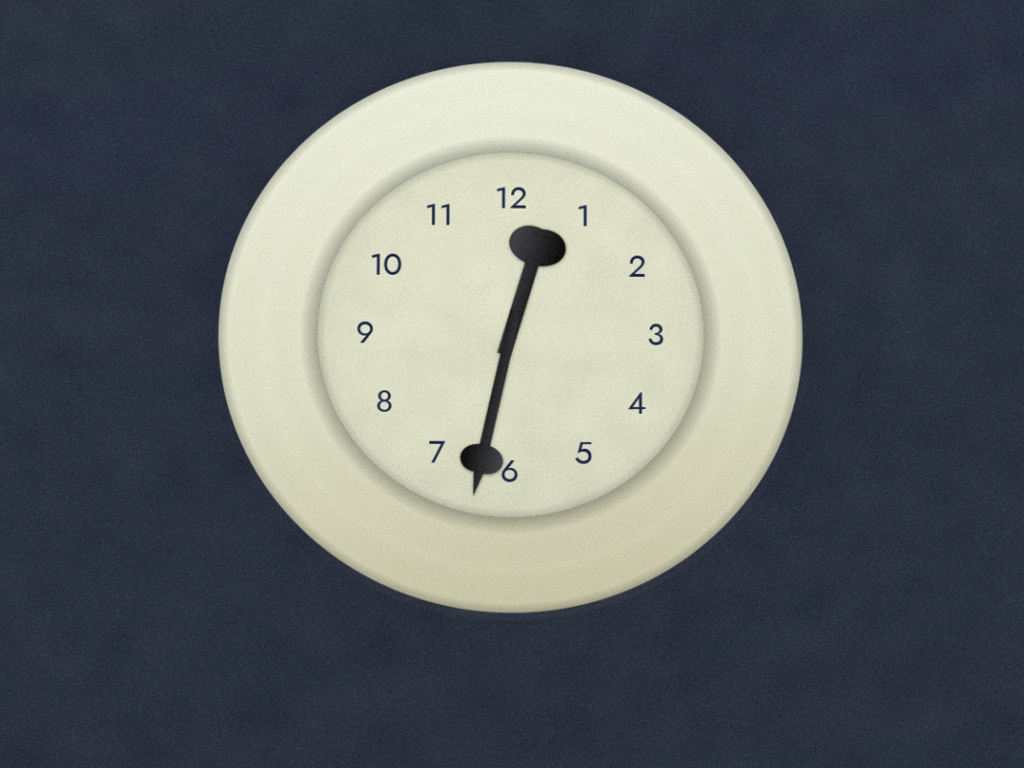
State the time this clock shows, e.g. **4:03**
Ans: **12:32**
